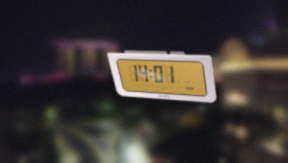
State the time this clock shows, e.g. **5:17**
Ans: **14:01**
